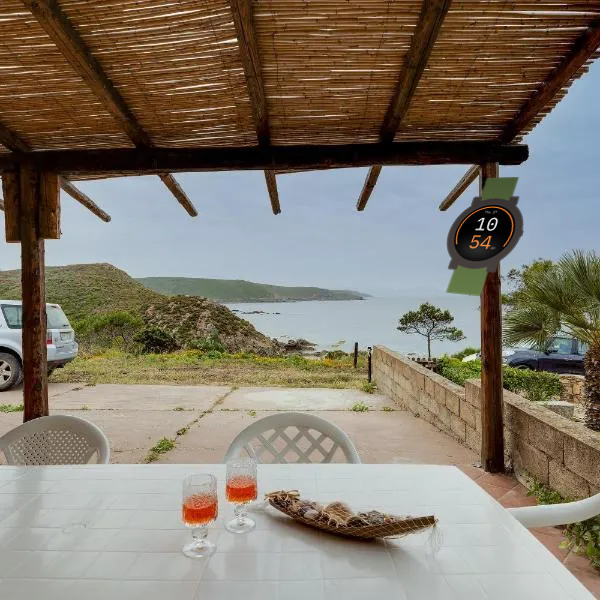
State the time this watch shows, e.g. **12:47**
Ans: **10:54**
